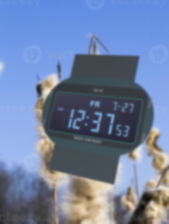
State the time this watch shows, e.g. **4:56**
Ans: **12:37**
